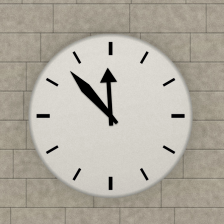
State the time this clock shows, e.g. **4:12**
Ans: **11:53**
